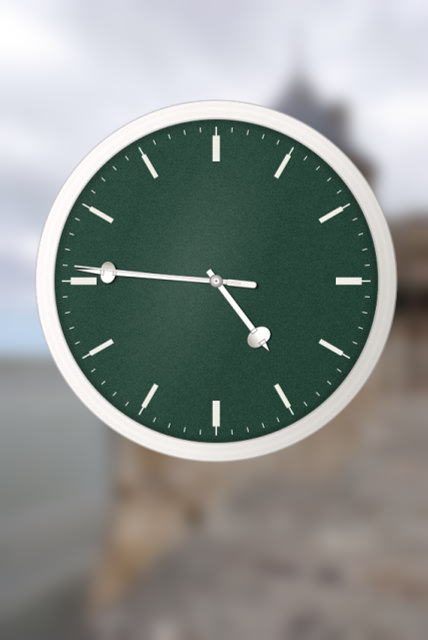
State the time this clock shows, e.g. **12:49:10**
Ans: **4:45:46**
